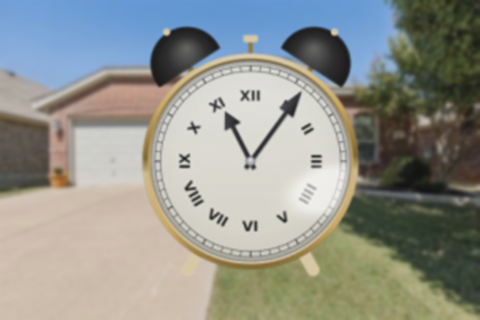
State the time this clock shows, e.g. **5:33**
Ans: **11:06**
